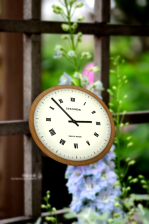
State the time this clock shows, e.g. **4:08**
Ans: **2:53**
